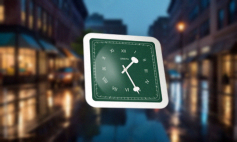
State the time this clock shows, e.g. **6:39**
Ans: **1:26**
